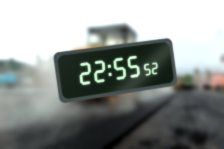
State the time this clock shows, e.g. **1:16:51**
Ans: **22:55:52**
